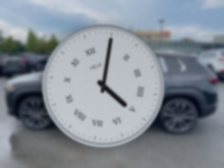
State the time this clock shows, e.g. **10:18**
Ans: **5:05**
